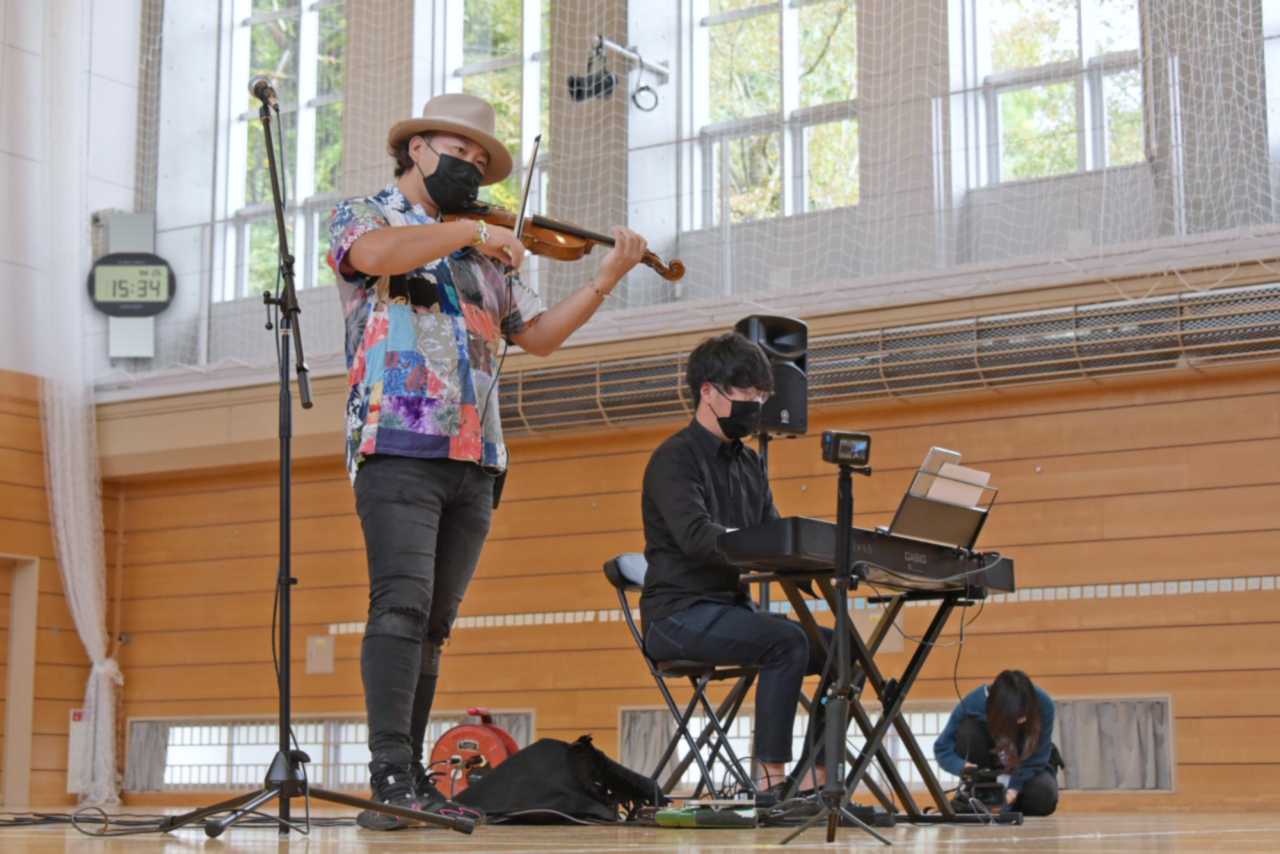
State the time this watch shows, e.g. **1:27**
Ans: **15:34**
